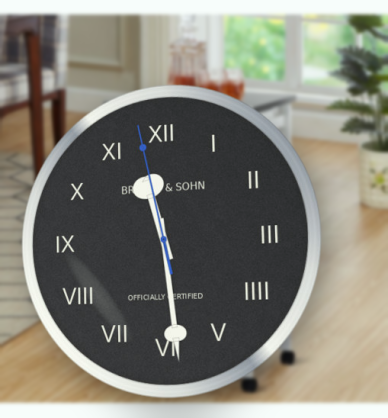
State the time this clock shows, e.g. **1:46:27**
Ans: **11:28:58**
